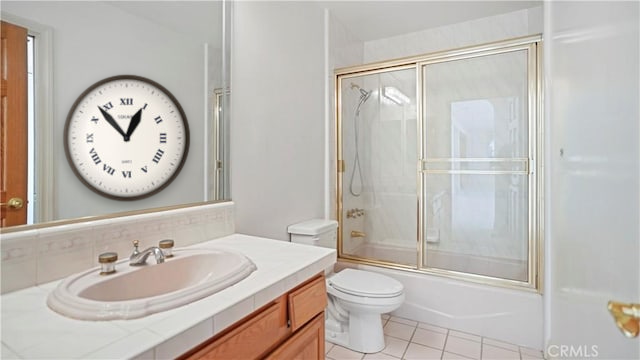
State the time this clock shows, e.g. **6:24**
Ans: **12:53**
